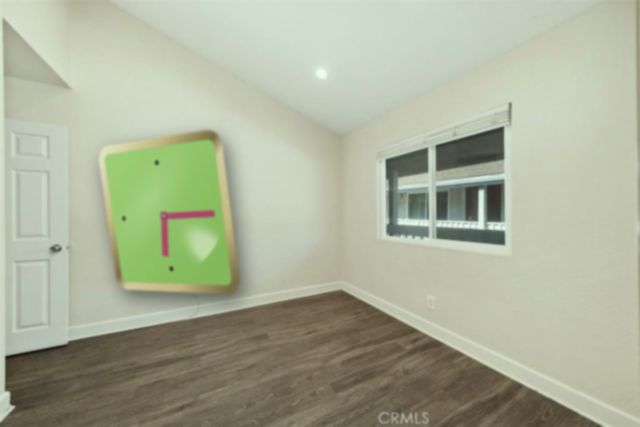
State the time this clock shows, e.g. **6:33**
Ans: **6:15**
